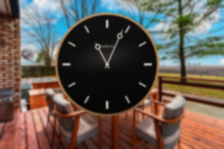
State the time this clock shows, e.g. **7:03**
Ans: **11:04**
